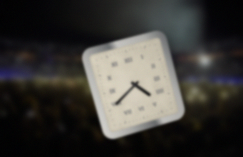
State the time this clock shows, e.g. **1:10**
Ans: **4:40**
